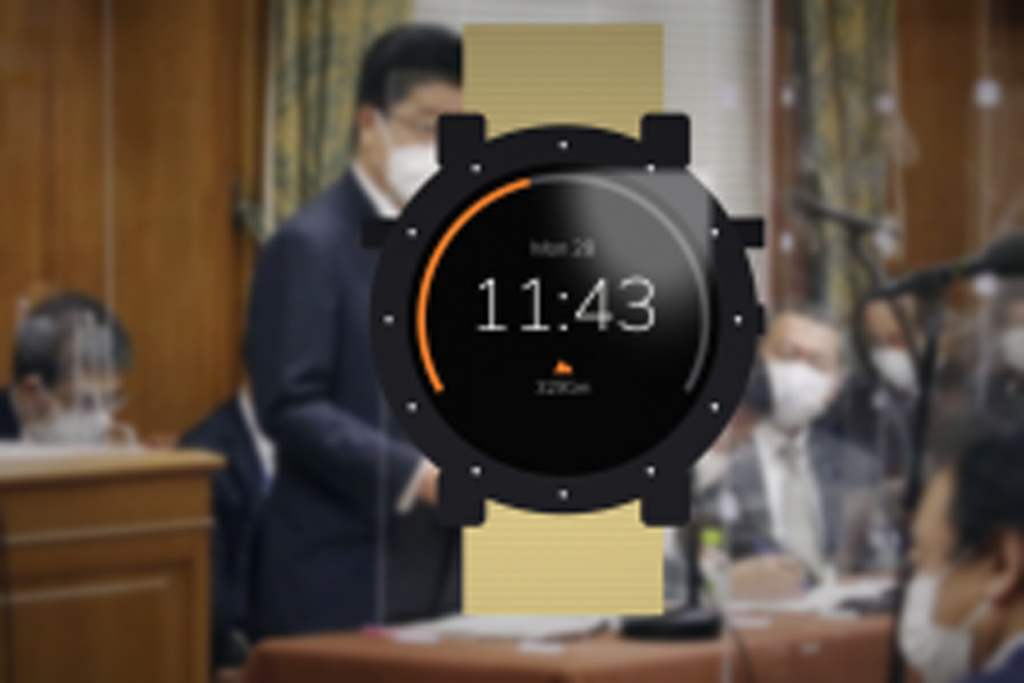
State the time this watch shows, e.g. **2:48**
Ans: **11:43**
